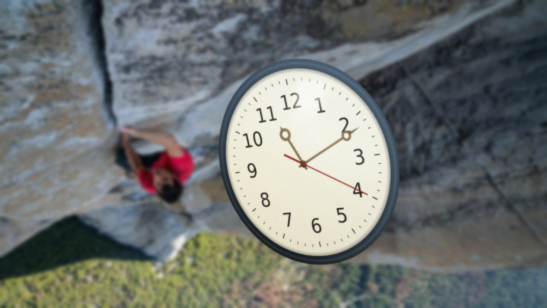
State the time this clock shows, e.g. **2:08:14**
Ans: **11:11:20**
